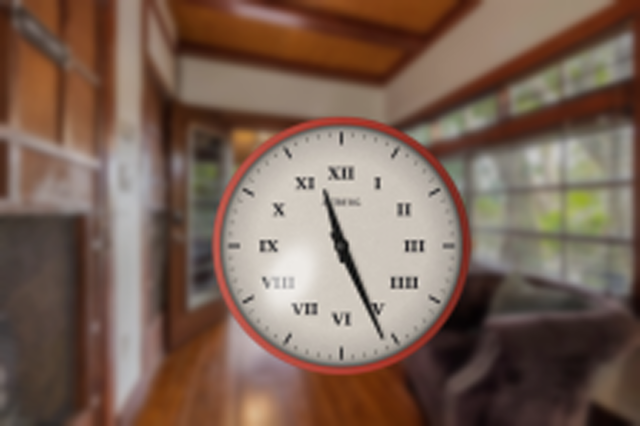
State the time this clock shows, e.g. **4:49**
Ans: **11:26**
